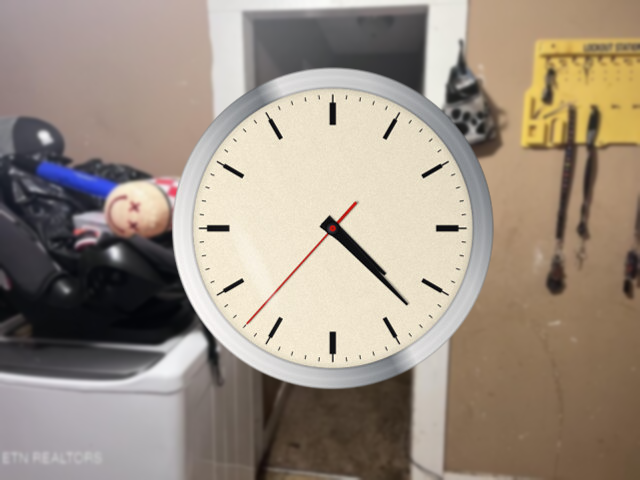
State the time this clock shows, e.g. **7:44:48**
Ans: **4:22:37**
